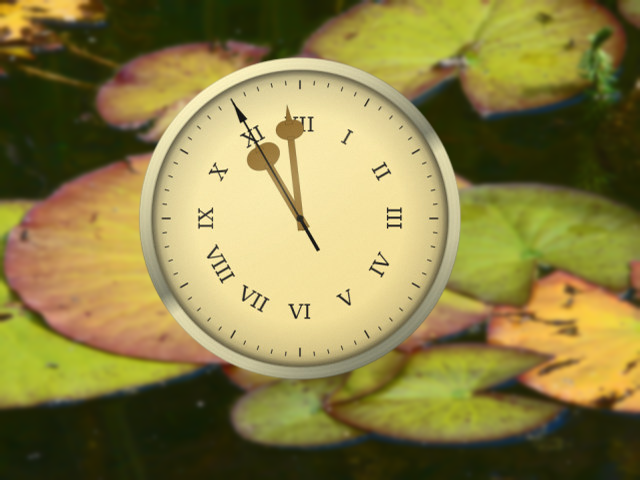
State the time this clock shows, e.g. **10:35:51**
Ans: **10:58:55**
